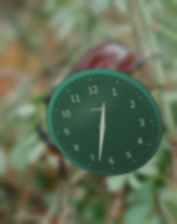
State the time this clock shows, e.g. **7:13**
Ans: **12:33**
